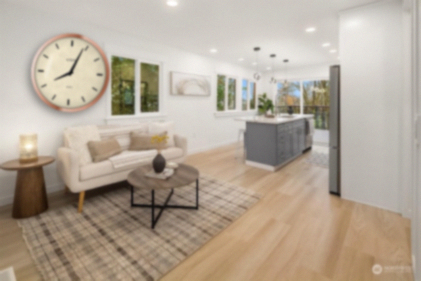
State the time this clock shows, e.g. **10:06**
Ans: **8:04**
